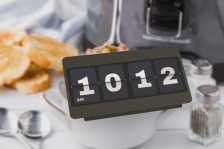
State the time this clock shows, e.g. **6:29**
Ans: **10:12**
